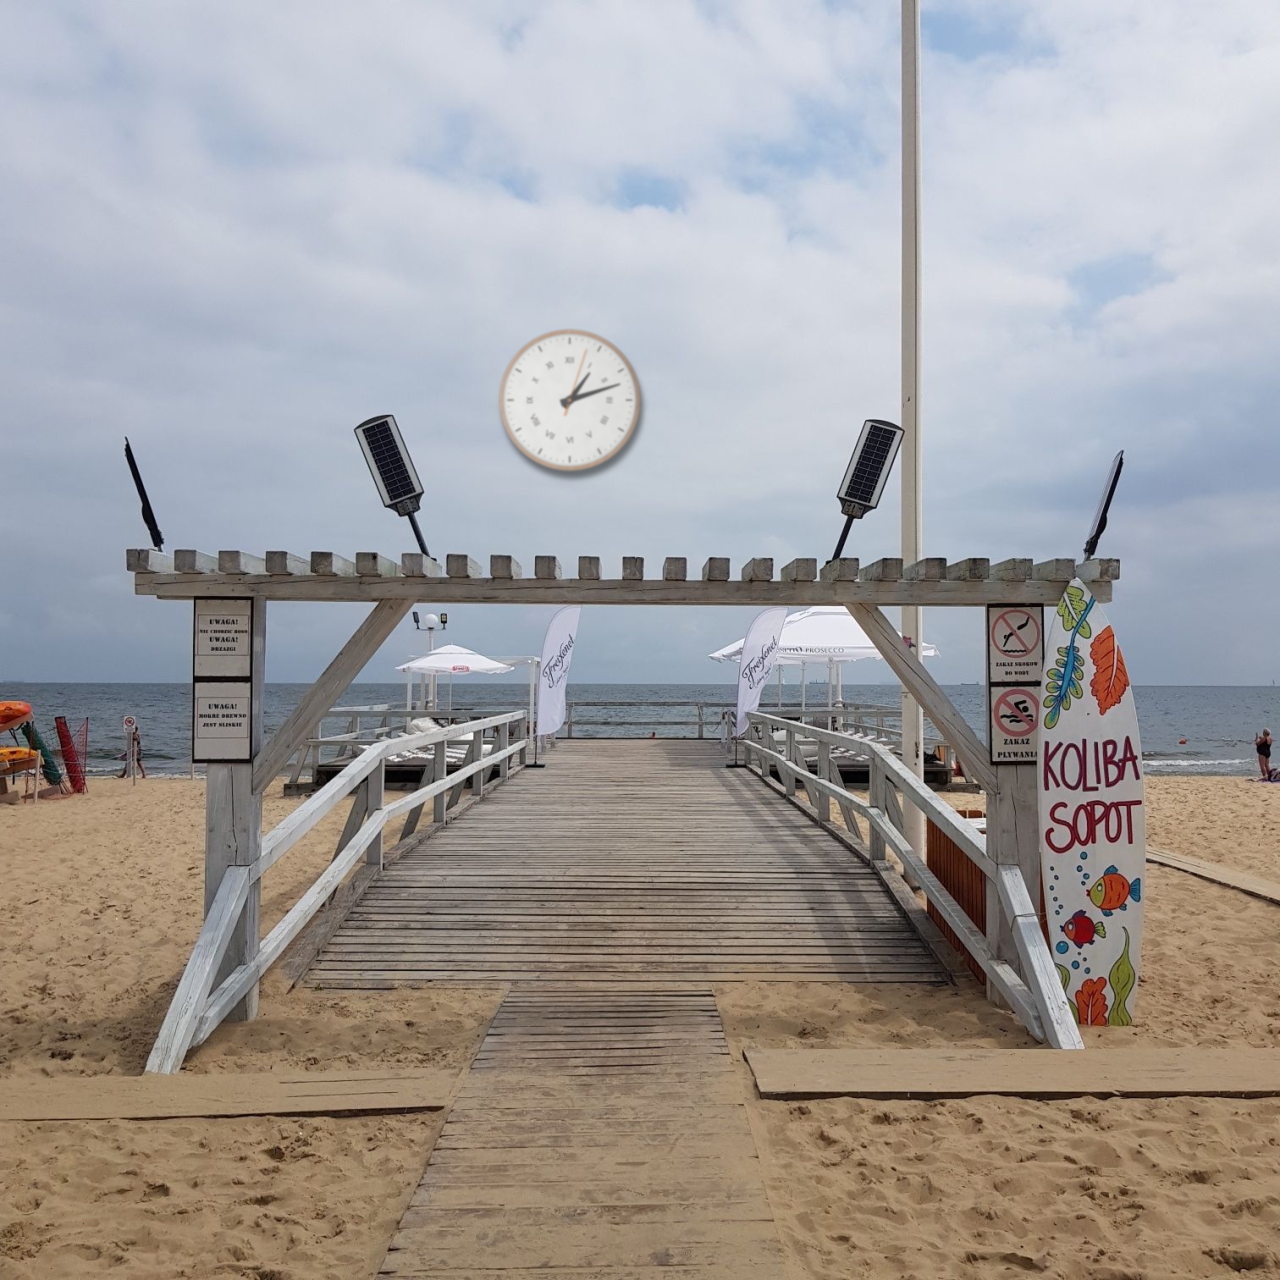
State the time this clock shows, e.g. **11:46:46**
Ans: **1:12:03**
